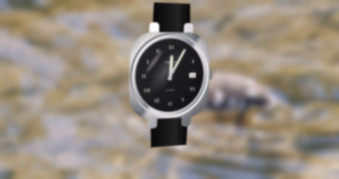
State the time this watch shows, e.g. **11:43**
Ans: **12:05**
